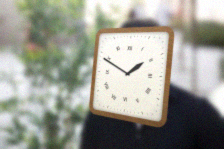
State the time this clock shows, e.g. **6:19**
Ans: **1:49**
